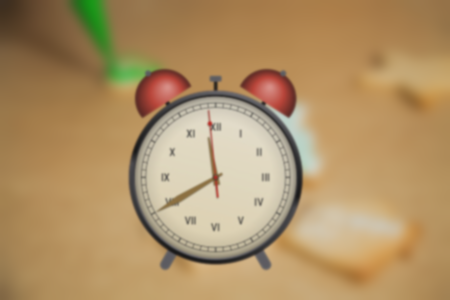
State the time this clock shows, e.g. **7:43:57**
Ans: **11:39:59**
